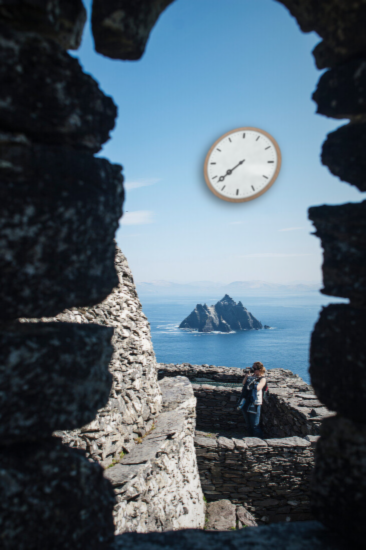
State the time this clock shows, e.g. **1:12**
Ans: **7:38**
